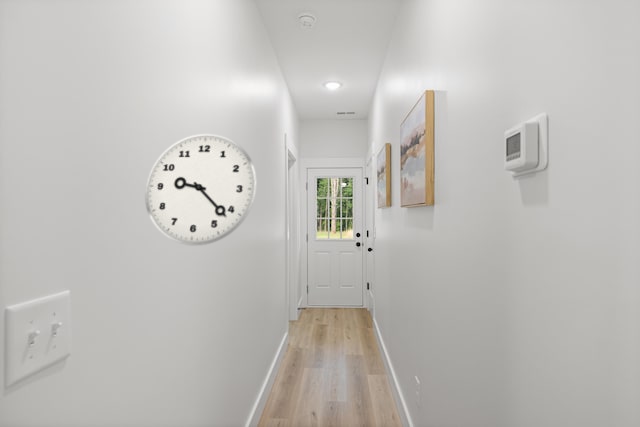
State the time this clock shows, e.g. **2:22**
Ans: **9:22**
